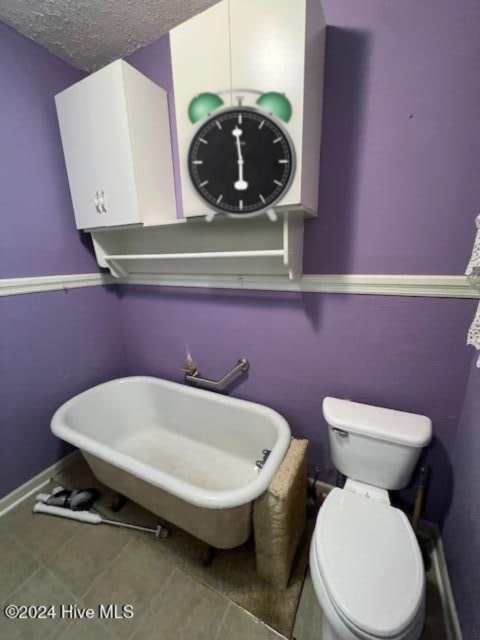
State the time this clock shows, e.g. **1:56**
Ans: **5:59**
